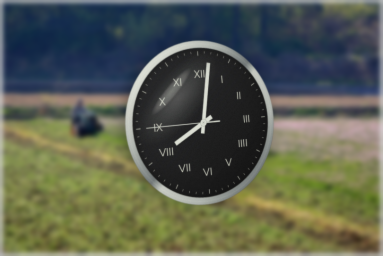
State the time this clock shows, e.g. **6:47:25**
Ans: **8:01:45**
